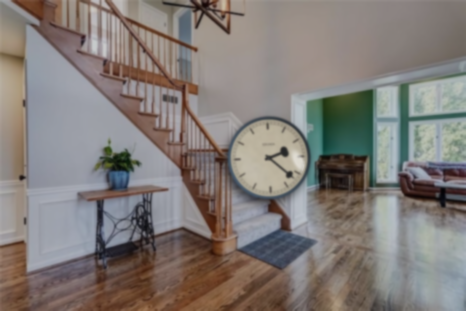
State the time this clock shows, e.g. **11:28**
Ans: **2:22**
